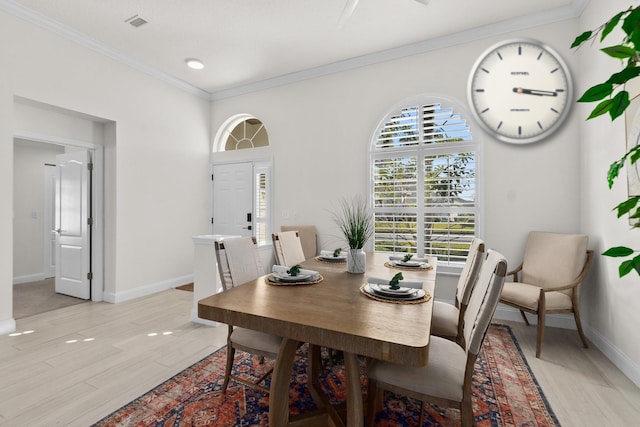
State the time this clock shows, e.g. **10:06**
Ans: **3:16**
